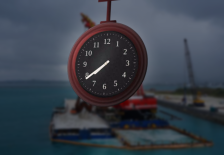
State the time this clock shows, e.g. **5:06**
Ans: **7:39**
